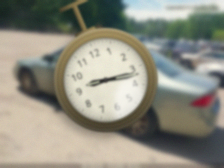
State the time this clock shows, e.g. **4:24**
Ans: **9:17**
